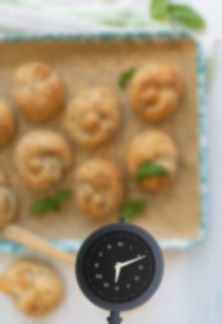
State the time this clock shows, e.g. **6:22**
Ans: **6:11**
